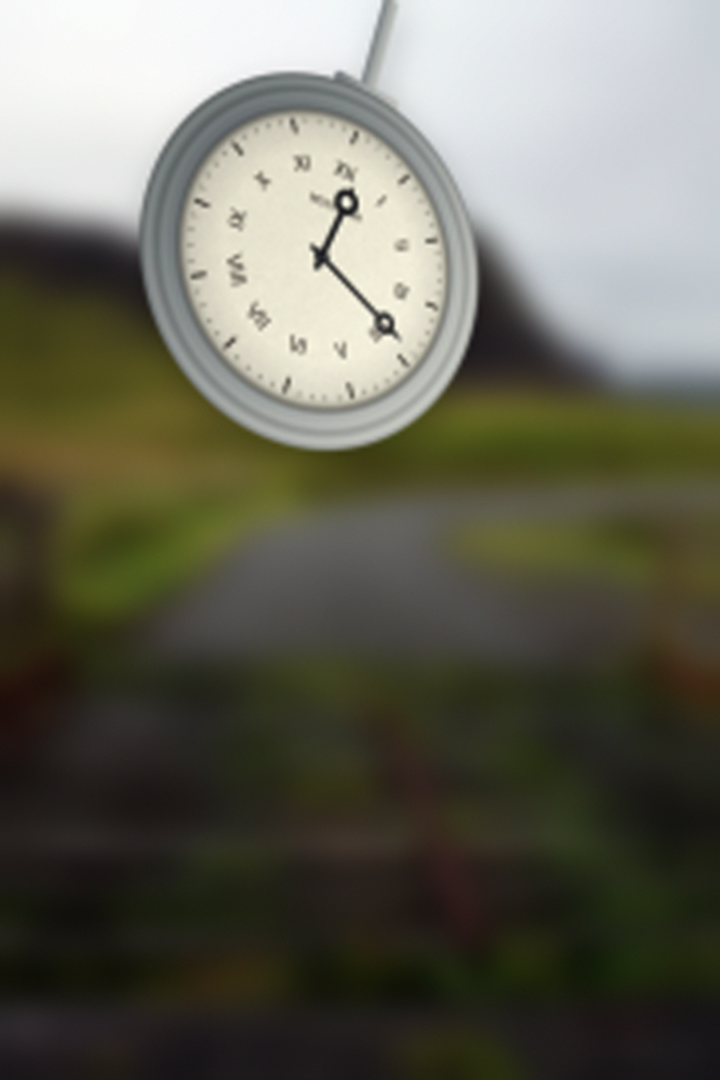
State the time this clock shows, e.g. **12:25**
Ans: **12:19**
